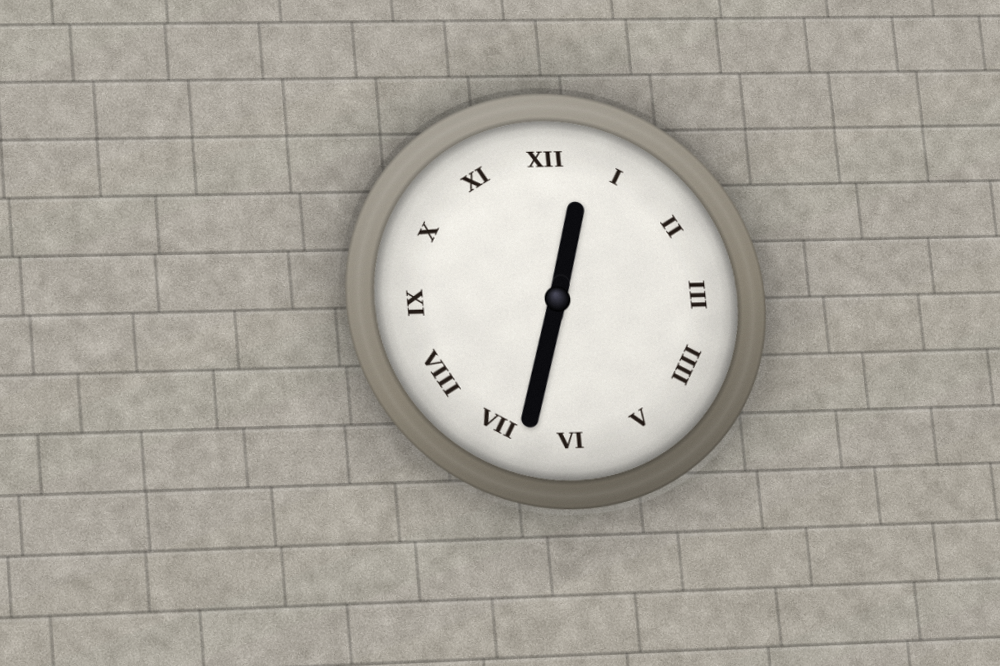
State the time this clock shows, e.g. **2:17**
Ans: **12:33**
